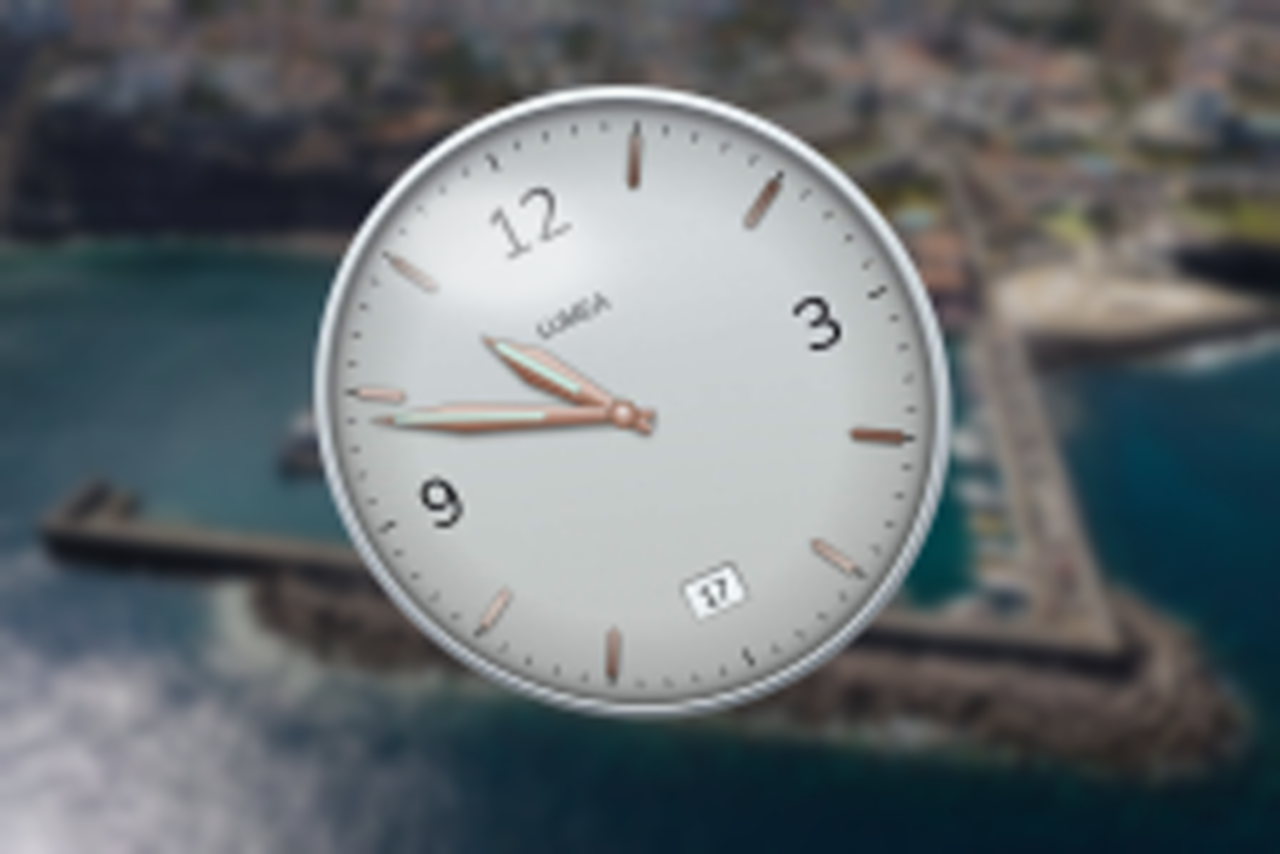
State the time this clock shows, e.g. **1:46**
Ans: **10:49**
